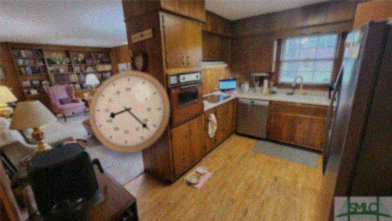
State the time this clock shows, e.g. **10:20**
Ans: **8:22**
